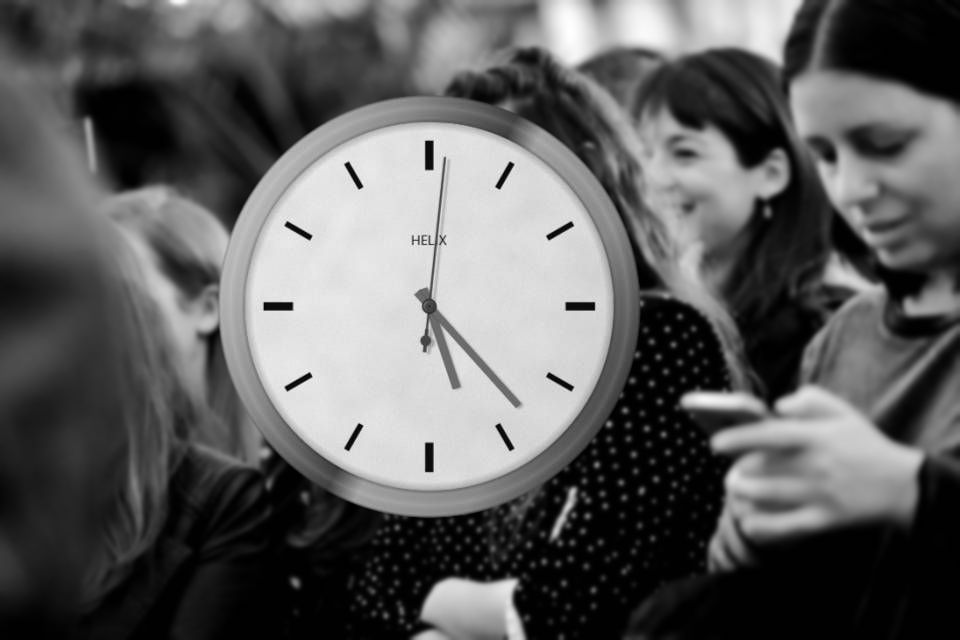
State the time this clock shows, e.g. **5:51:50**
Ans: **5:23:01**
